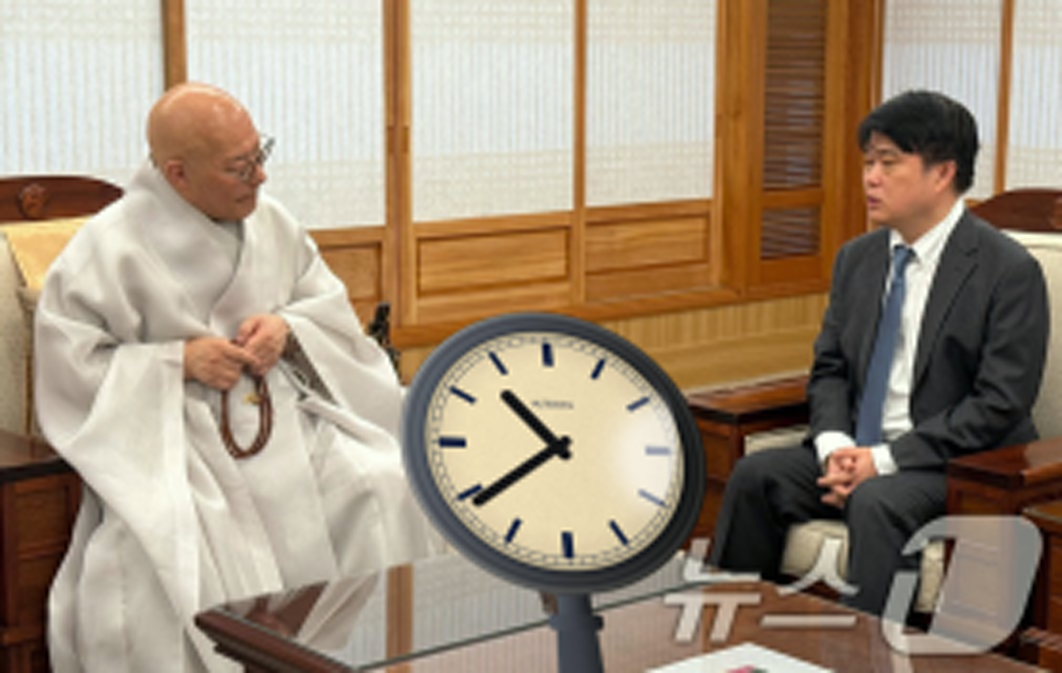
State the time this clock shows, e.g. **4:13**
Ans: **10:39**
